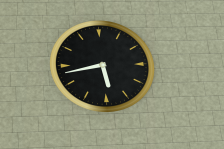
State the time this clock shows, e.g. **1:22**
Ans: **5:43**
